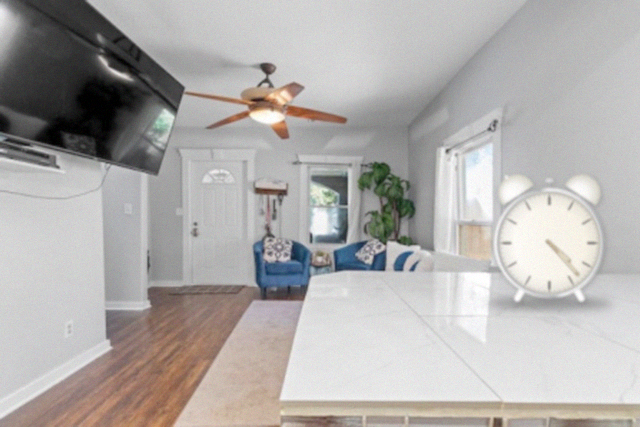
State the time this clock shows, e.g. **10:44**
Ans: **4:23**
